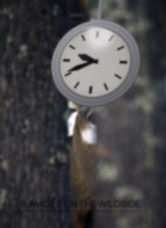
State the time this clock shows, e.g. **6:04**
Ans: **9:41**
